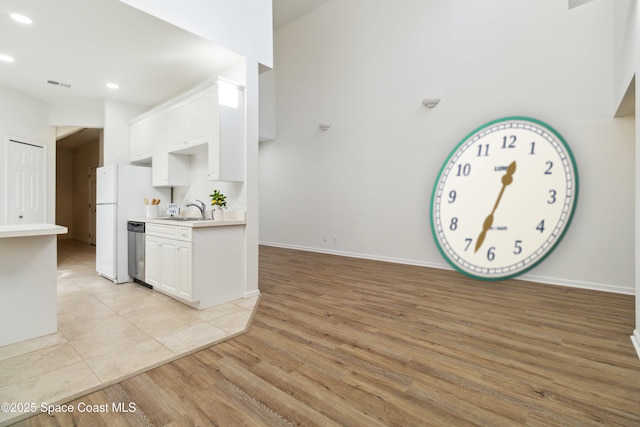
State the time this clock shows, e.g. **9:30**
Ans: **12:33**
